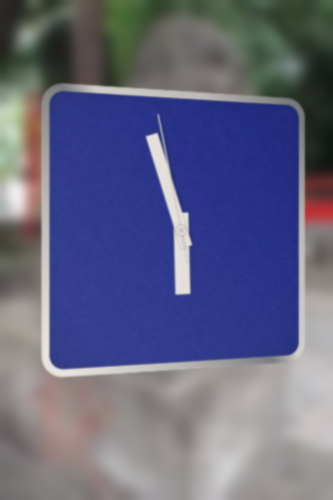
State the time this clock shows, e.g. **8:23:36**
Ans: **5:56:58**
